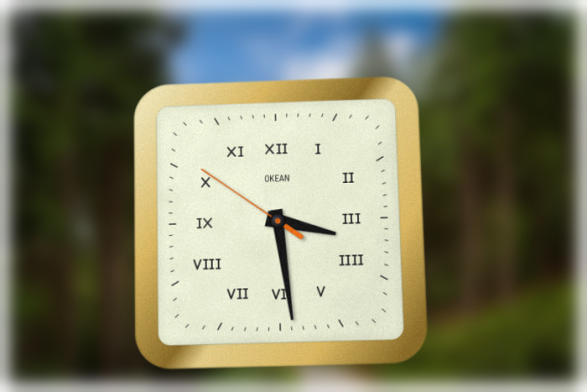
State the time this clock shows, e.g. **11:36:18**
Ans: **3:28:51**
